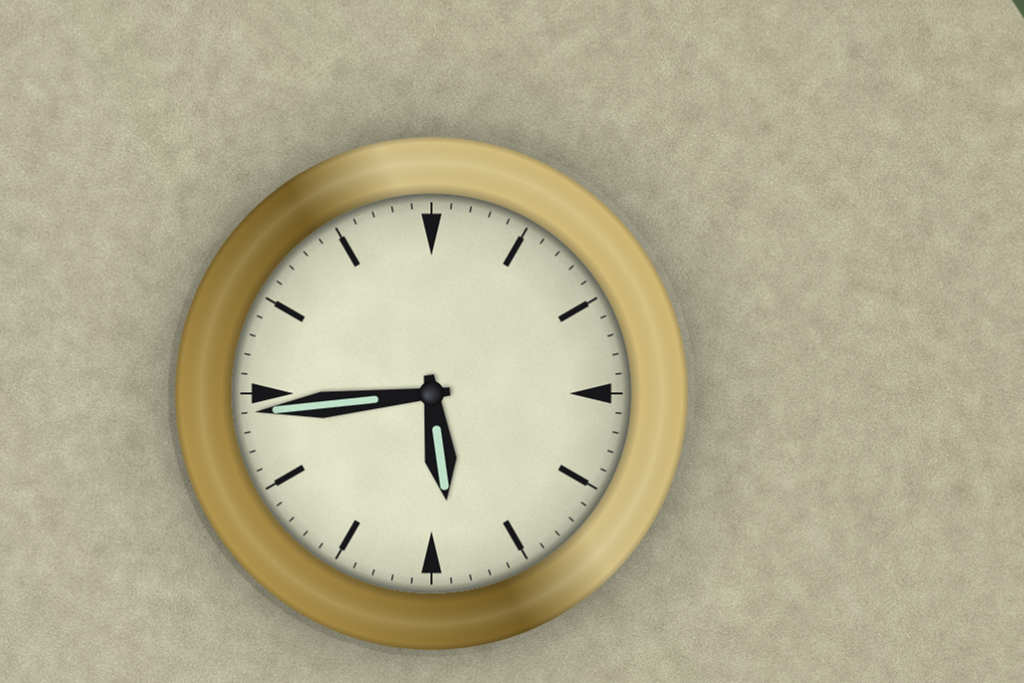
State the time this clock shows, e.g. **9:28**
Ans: **5:44**
